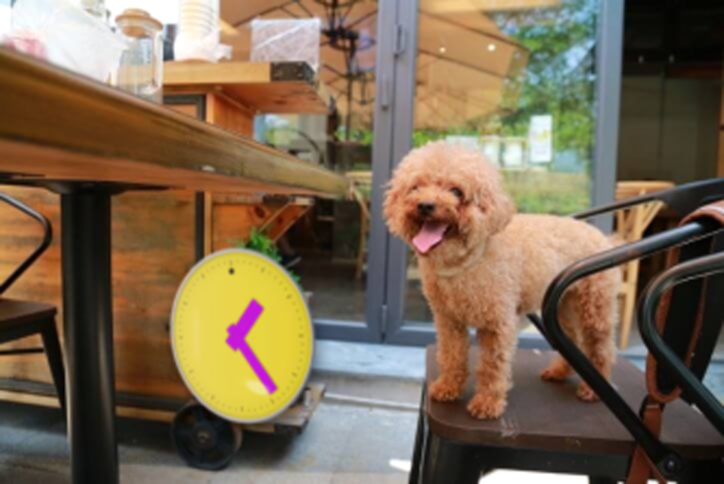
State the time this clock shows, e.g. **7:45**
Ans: **1:24**
